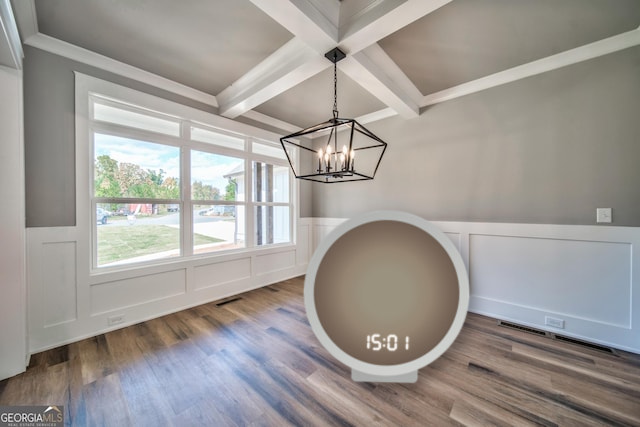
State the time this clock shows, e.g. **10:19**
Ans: **15:01**
